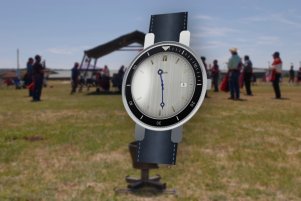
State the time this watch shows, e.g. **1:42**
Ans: **11:29**
